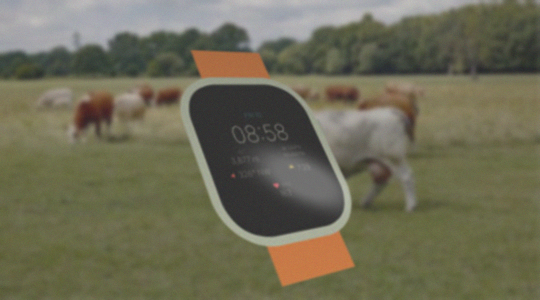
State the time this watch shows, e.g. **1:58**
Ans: **8:58**
